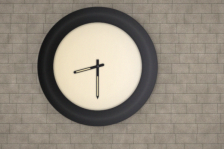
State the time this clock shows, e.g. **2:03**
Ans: **8:30**
